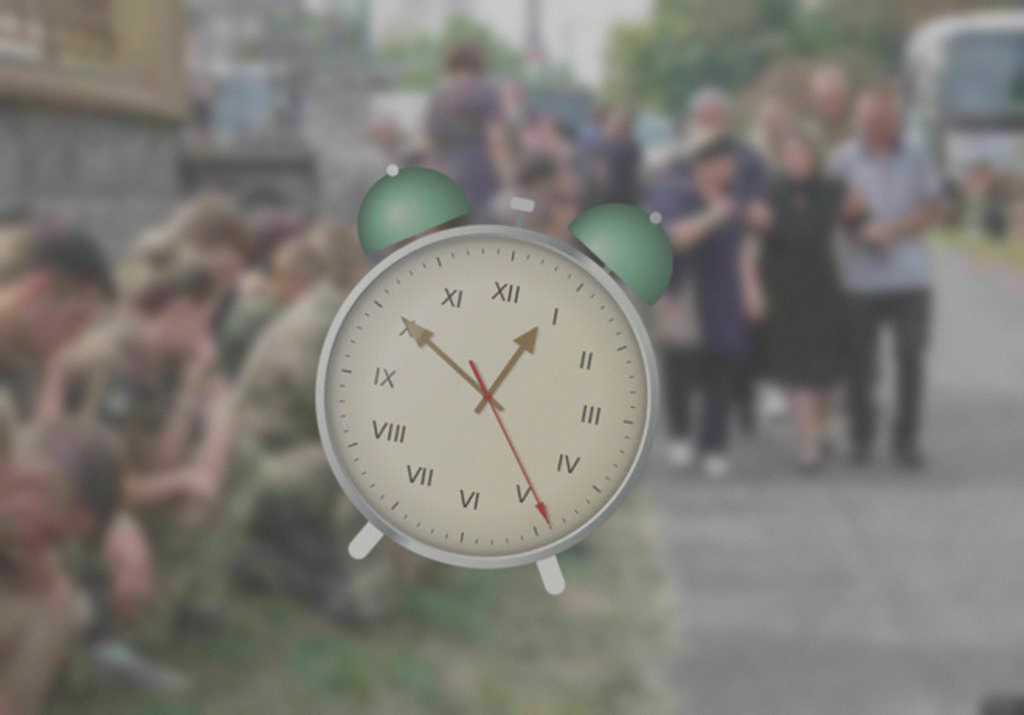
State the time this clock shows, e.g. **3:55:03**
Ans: **12:50:24**
